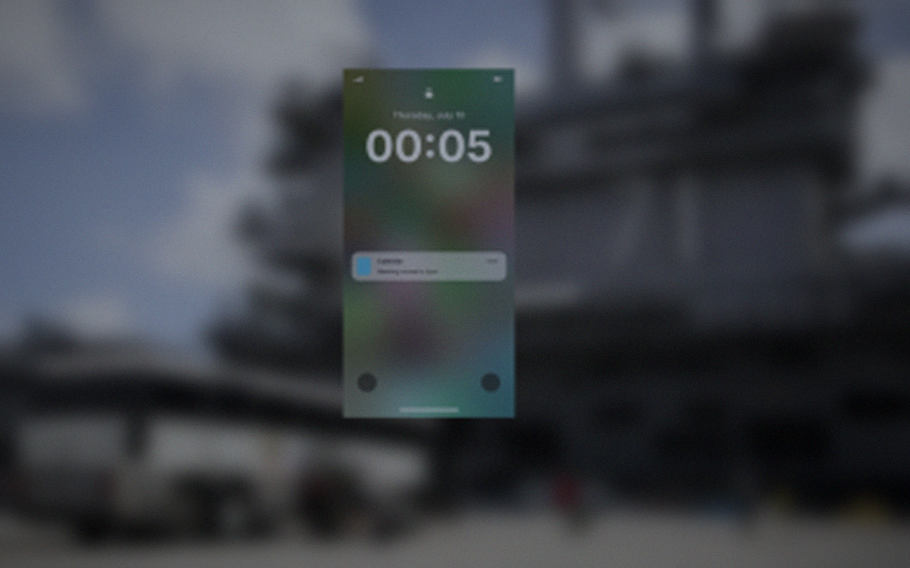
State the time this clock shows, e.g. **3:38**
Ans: **0:05**
